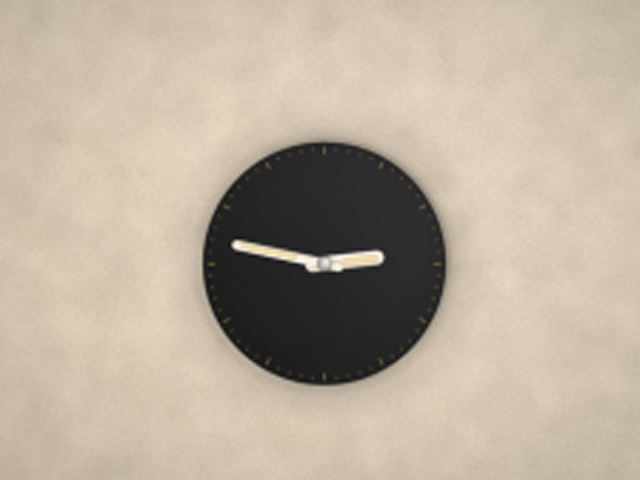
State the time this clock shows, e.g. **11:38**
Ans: **2:47**
